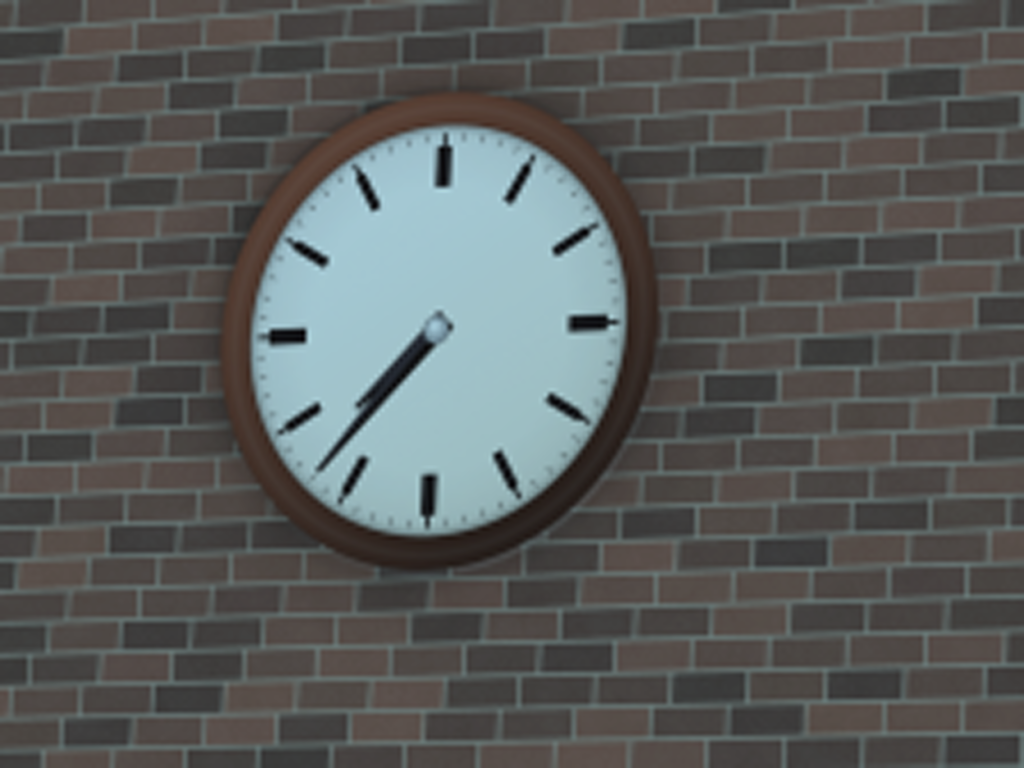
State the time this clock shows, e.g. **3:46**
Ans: **7:37**
